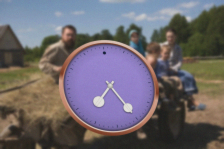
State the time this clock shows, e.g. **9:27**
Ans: **7:25**
